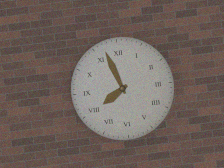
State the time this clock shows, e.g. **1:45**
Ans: **7:57**
